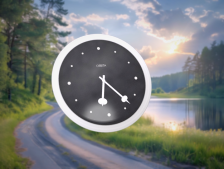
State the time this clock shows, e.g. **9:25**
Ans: **6:23**
